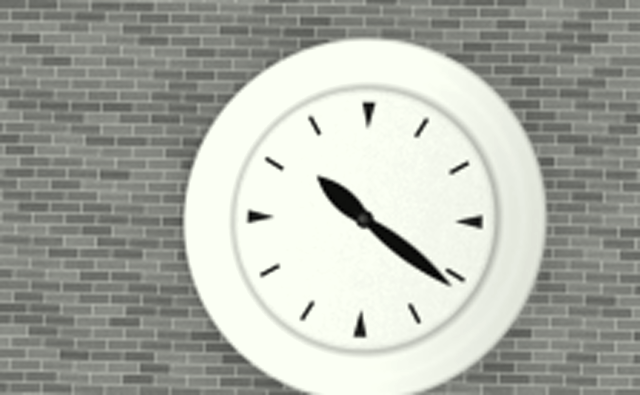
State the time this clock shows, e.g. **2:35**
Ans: **10:21**
